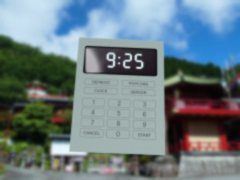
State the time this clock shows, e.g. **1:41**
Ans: **9:25**
